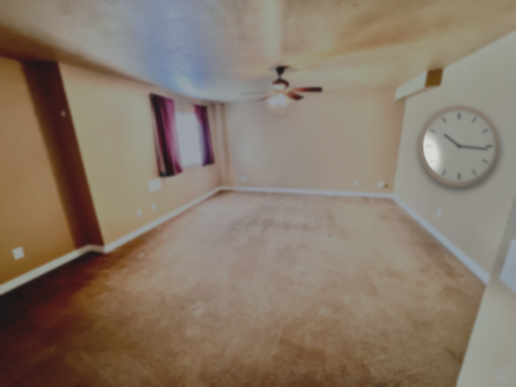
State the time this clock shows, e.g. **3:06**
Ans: **10:16**
